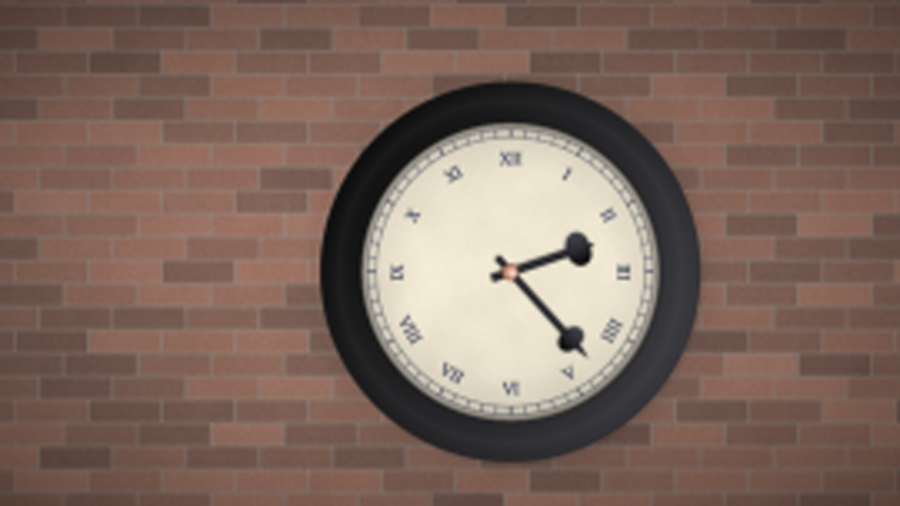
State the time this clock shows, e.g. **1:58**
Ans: **2:23**
